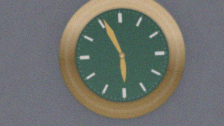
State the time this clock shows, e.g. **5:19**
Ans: **5:56**
